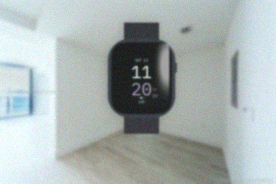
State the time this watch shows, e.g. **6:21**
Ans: **11:20**
